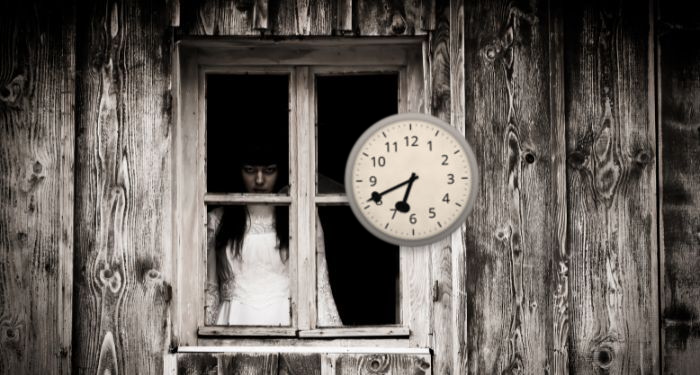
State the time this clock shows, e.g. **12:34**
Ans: **6:41**
